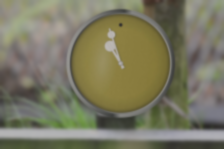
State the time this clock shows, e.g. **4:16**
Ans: **10:57**
